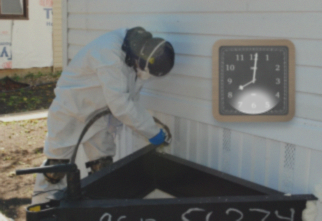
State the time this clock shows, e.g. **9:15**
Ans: **8:01**
